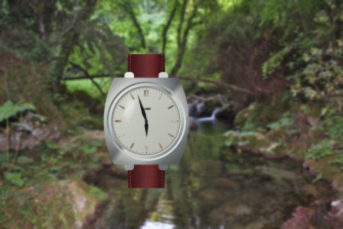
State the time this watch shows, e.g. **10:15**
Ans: **5:57**
